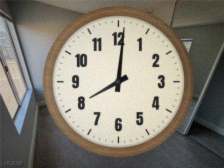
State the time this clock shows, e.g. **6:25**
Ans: **8:01**
